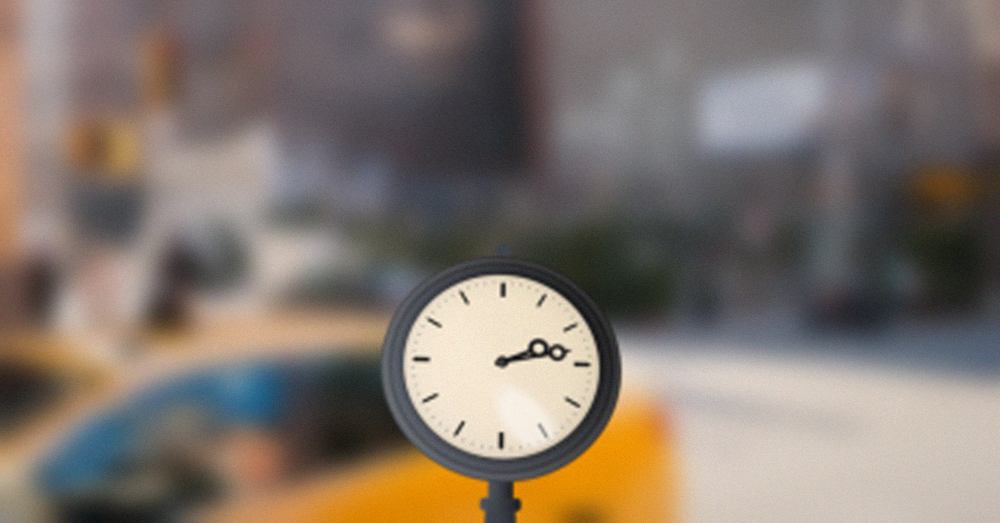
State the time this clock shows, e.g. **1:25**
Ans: **2:13**
